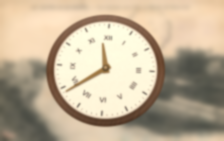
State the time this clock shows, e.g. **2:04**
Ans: **11:39**
